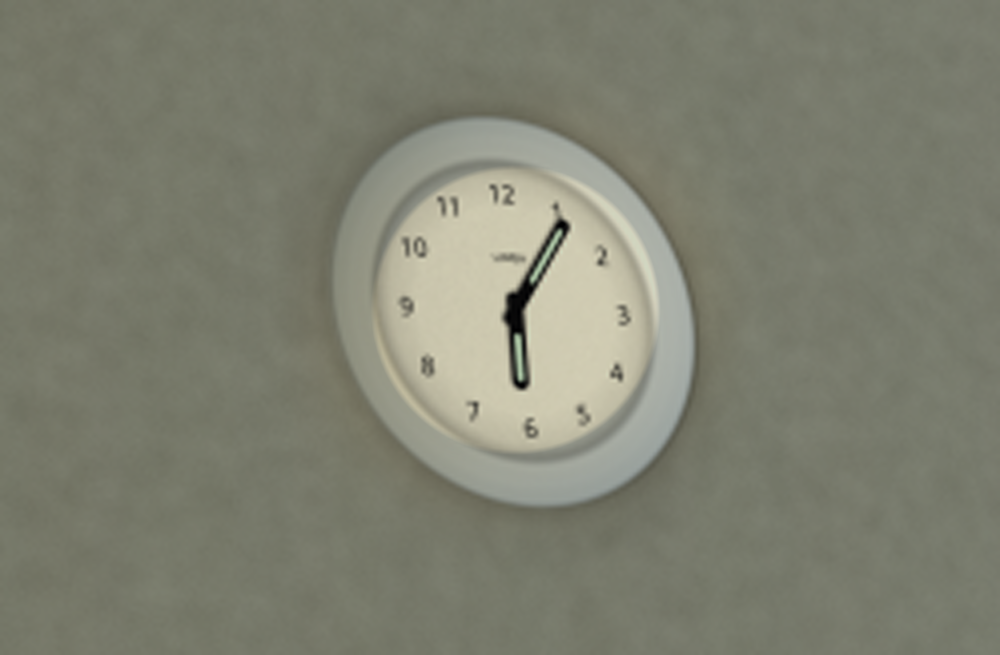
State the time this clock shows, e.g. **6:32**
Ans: **6:06**
